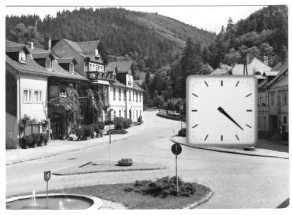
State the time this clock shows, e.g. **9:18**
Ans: **4:22**
